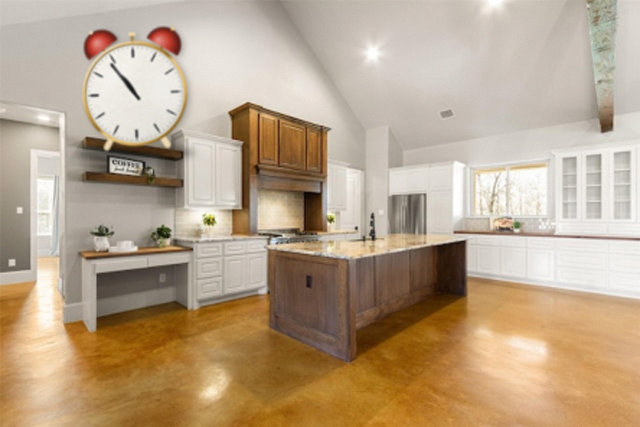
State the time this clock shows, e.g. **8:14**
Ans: **10:54**
